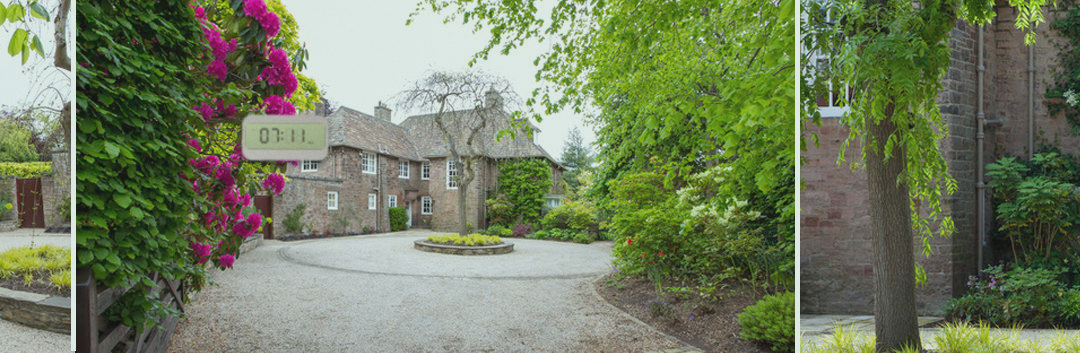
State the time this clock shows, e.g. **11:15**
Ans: **7:11**
